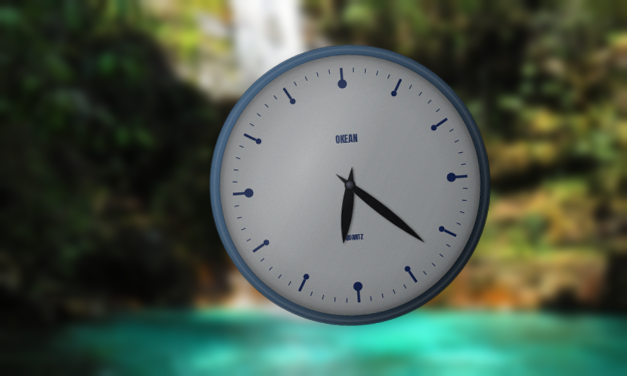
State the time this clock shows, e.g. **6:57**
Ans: **6:22**
